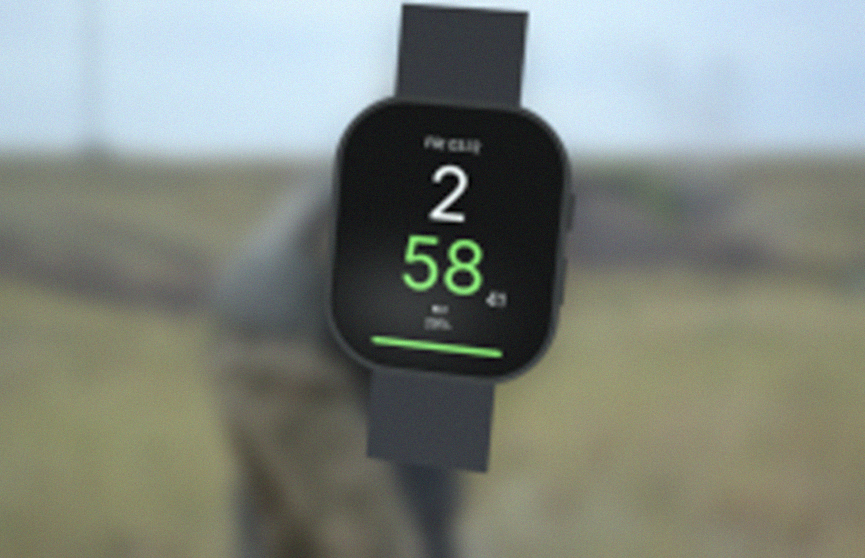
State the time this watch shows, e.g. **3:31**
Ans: **2:58**
